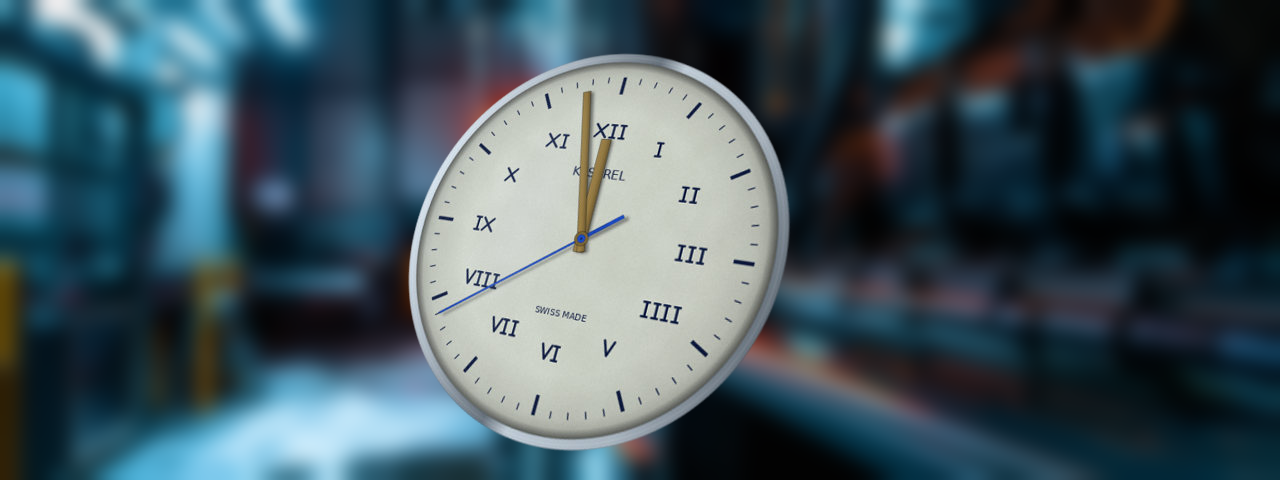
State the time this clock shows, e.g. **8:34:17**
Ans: **11:57:39**
